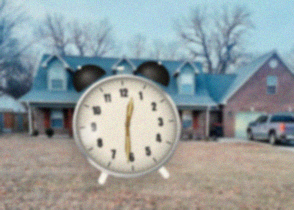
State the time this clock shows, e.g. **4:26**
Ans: **12:31**
